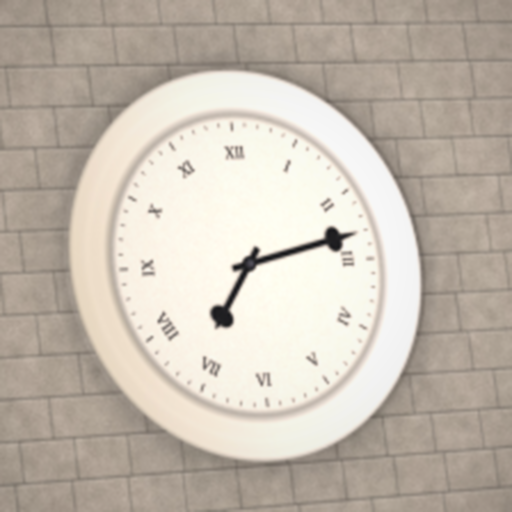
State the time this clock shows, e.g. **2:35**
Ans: **7:13**
